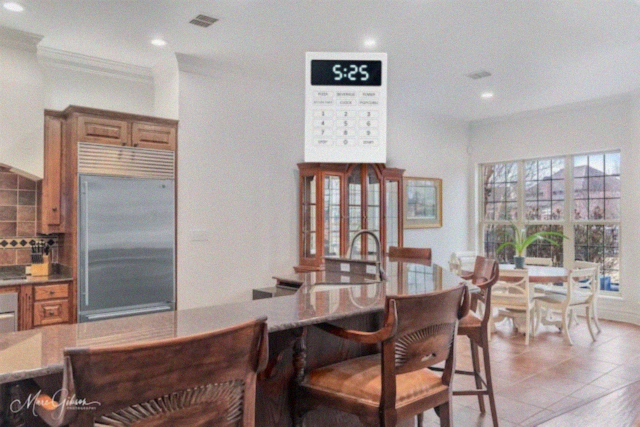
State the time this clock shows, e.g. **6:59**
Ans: **5:25**
